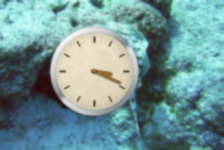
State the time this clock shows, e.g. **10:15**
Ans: **3:19**
